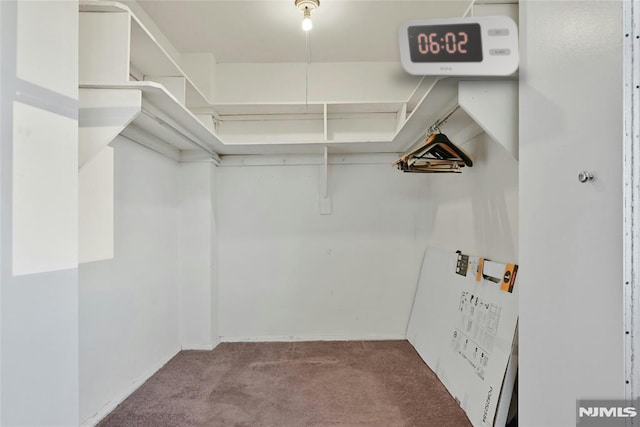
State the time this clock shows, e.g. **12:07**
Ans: **6:02**
